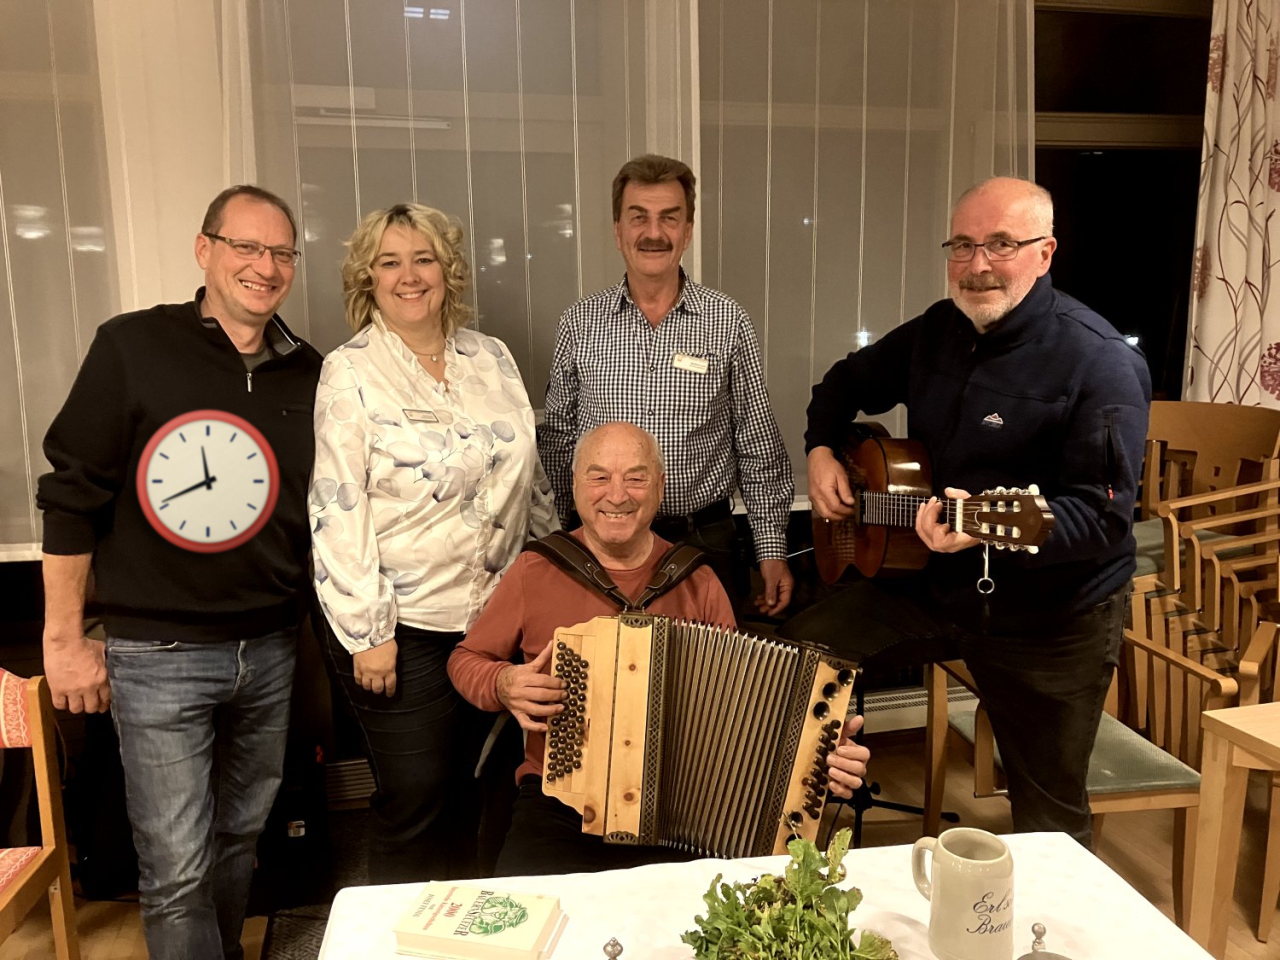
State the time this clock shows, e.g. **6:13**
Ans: **11:41**
